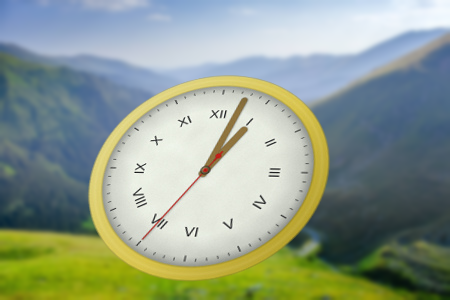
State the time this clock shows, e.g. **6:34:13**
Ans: **1:02:35**
